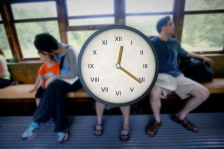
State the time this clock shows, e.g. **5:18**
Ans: **12:21**
